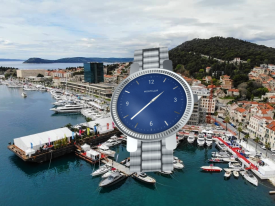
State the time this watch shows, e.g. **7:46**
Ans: **1:38**
